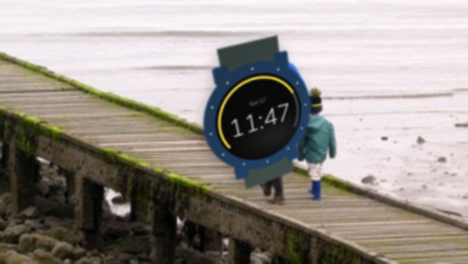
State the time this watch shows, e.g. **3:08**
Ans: **11:47**
